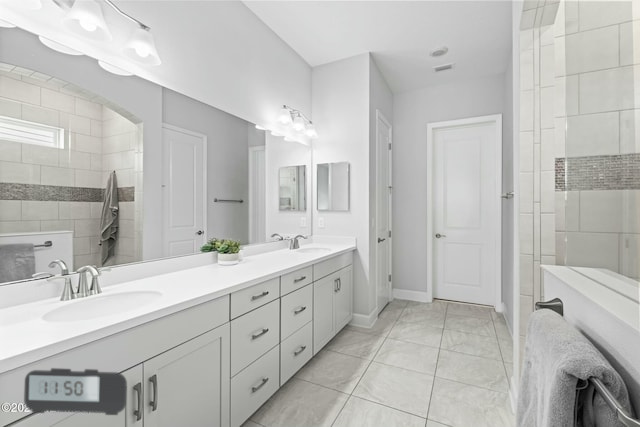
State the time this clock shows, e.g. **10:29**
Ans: **11:50**
